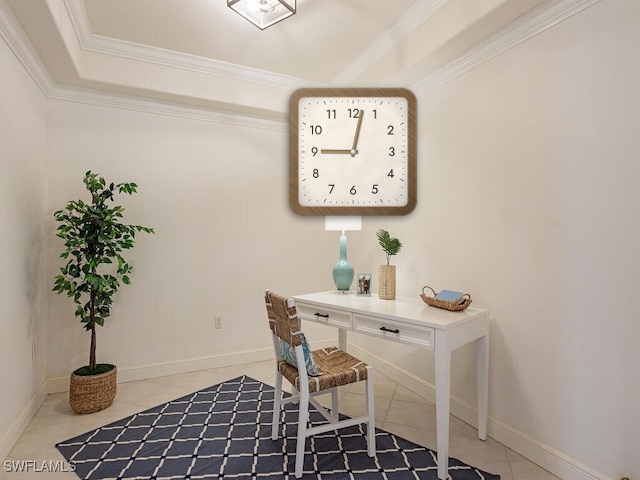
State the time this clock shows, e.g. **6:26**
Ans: **9:02**
